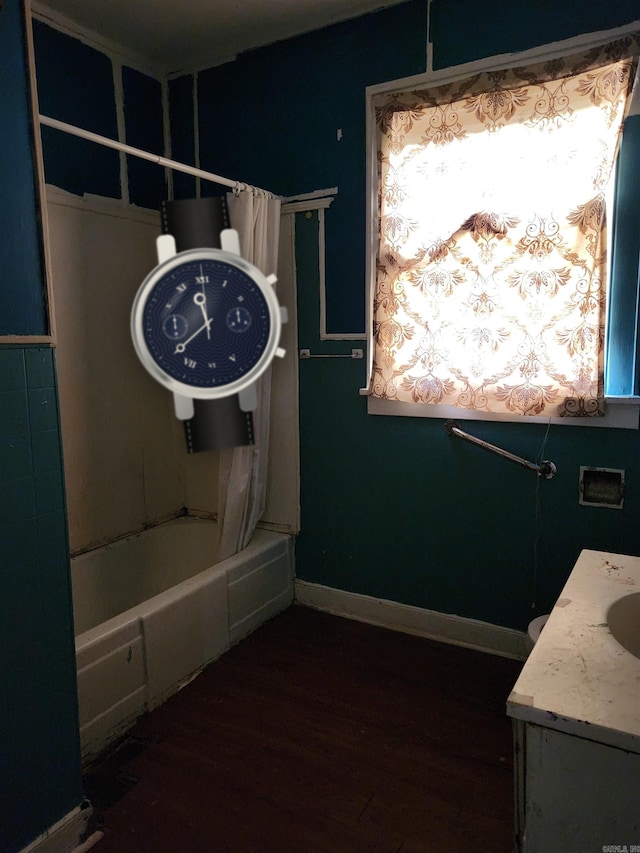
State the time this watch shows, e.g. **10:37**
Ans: **11:39**
